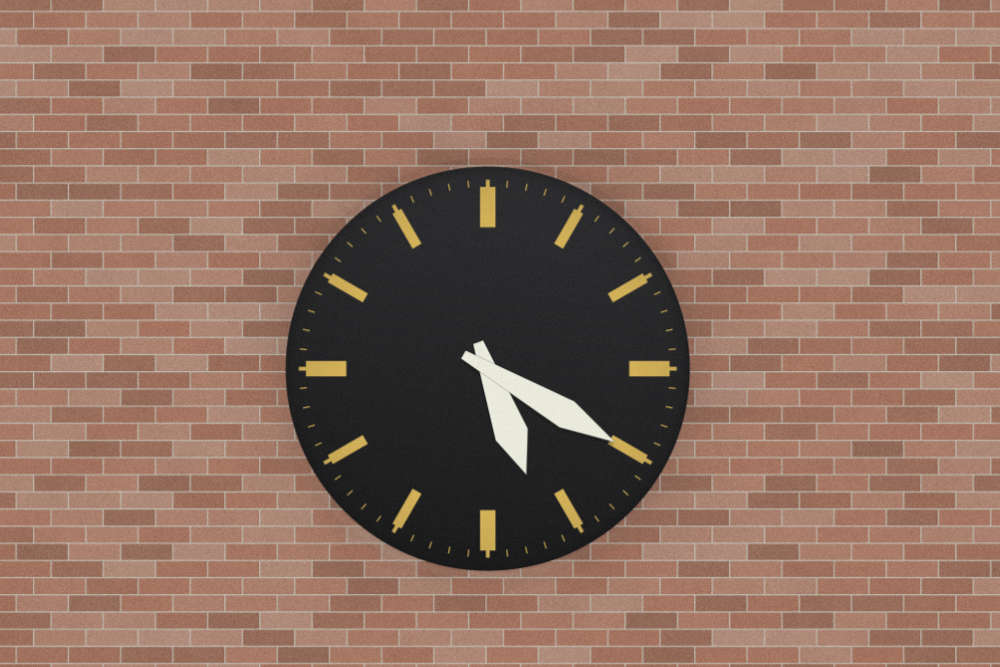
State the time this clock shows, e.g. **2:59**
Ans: **5:20**
